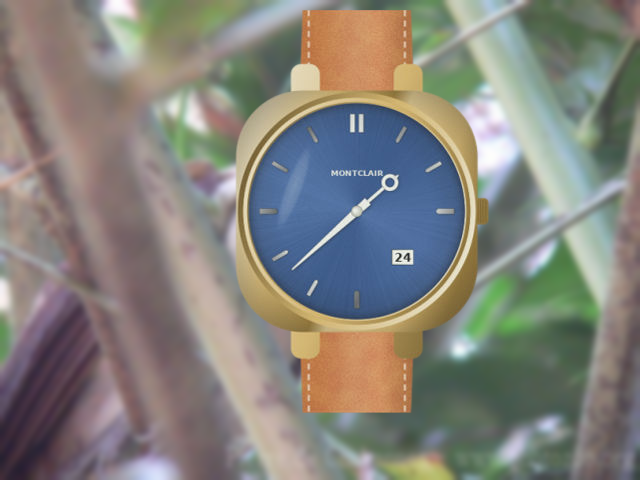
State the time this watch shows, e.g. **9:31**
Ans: **1:38**
